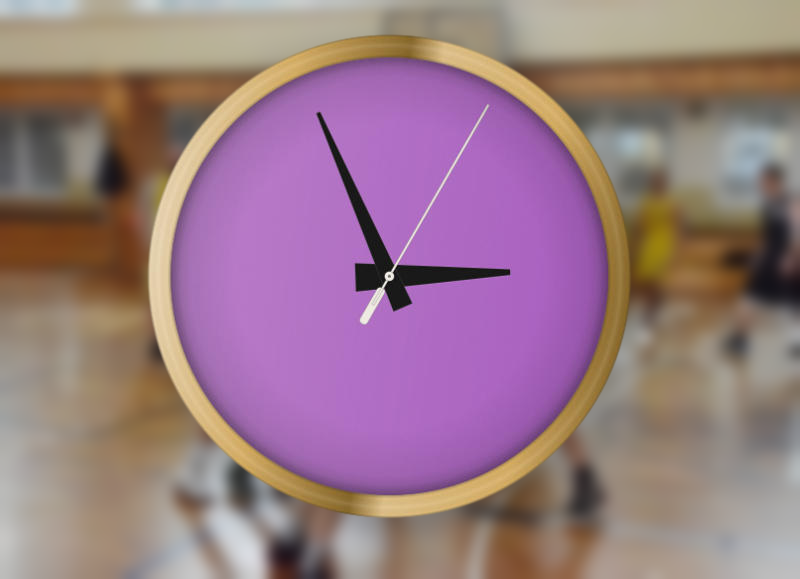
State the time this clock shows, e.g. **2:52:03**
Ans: **2:56:05**
